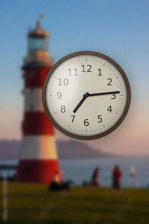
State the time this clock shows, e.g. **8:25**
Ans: **7:14**
